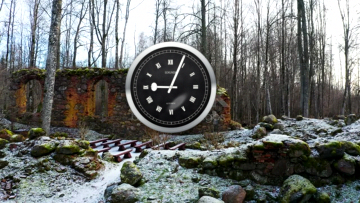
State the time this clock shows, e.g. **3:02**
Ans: **9:04**
